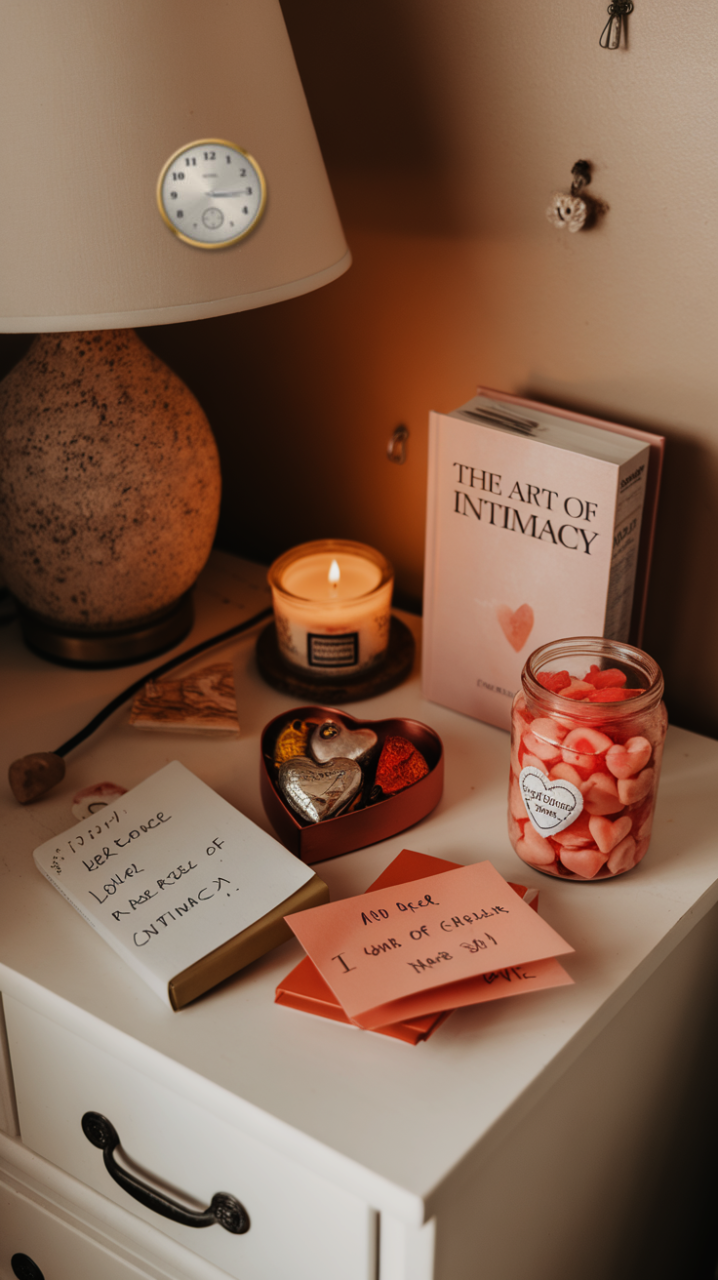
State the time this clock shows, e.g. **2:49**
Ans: **3:15**
